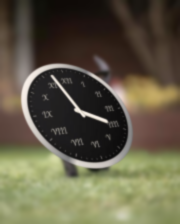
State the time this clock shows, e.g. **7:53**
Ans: **3:57**
